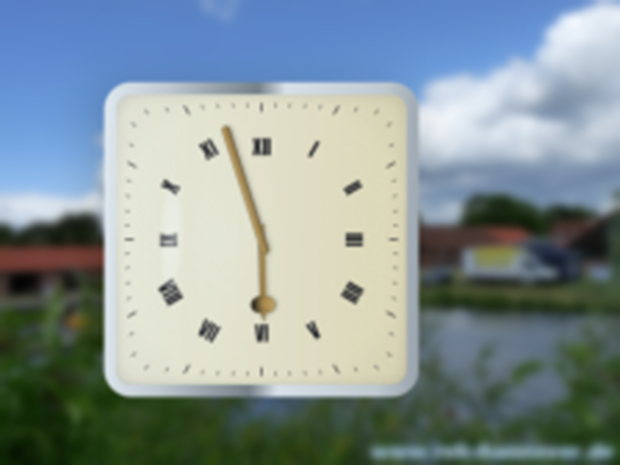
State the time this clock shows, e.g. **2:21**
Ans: **5:57**
